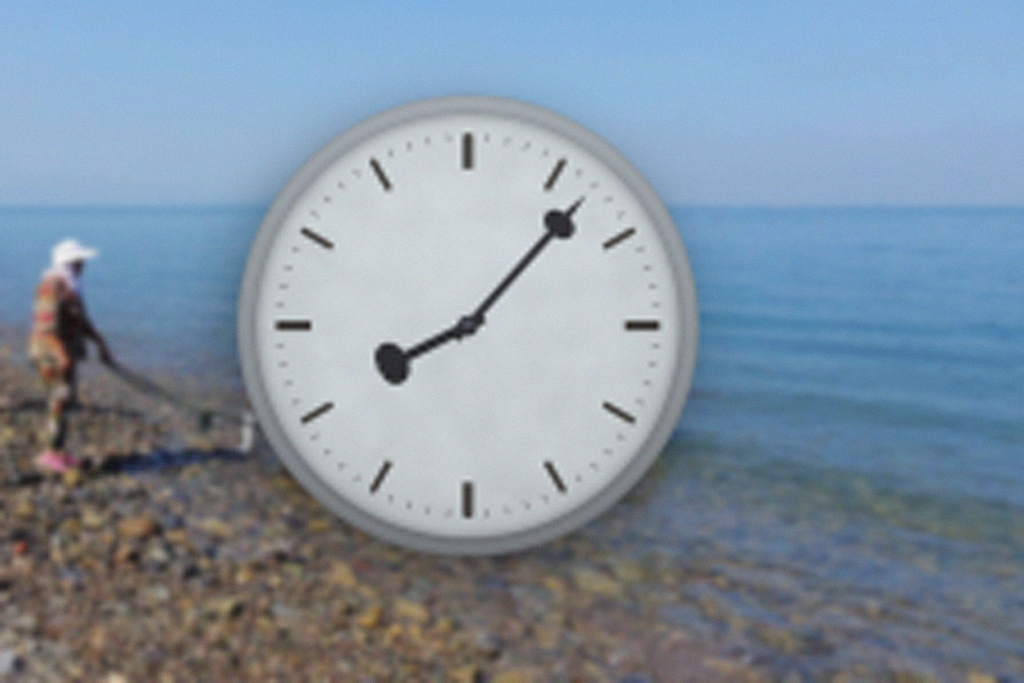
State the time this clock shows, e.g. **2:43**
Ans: **8:07**
